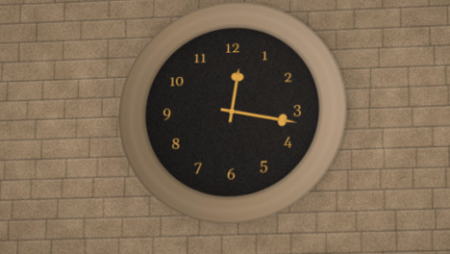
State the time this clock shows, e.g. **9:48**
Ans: **12:17**
